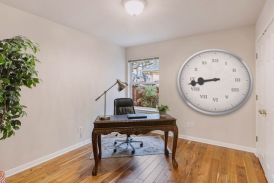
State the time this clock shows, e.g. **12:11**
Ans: **8:43**
